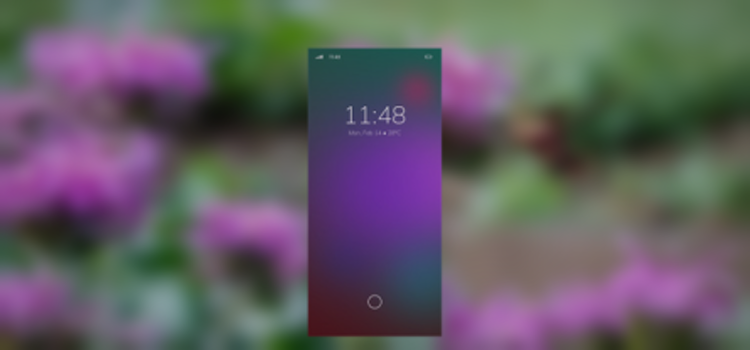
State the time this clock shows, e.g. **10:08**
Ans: **11:48**
